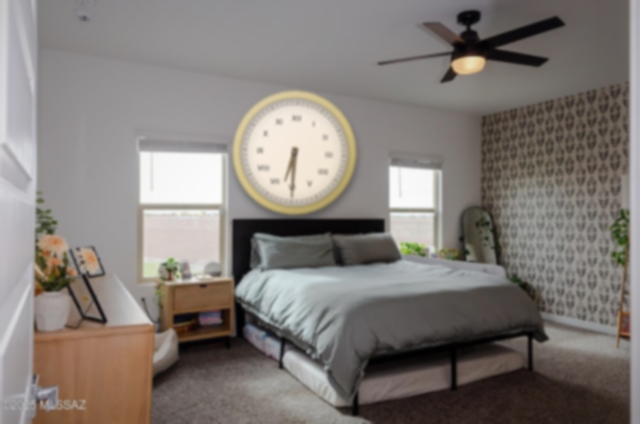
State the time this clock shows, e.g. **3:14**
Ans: **6:30**
